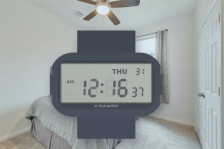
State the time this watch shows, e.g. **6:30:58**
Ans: **12:16:37**
